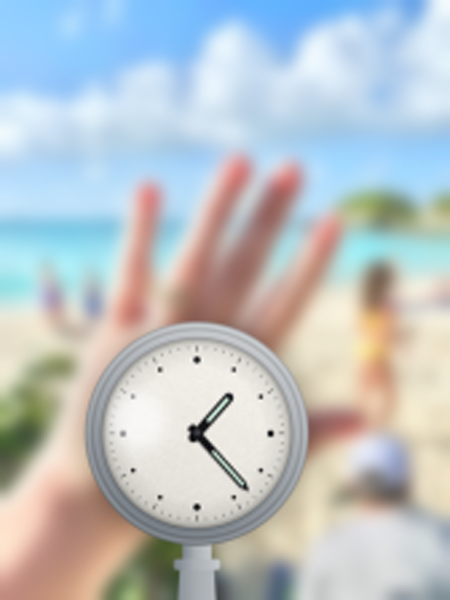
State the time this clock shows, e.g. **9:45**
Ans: **1:23**
